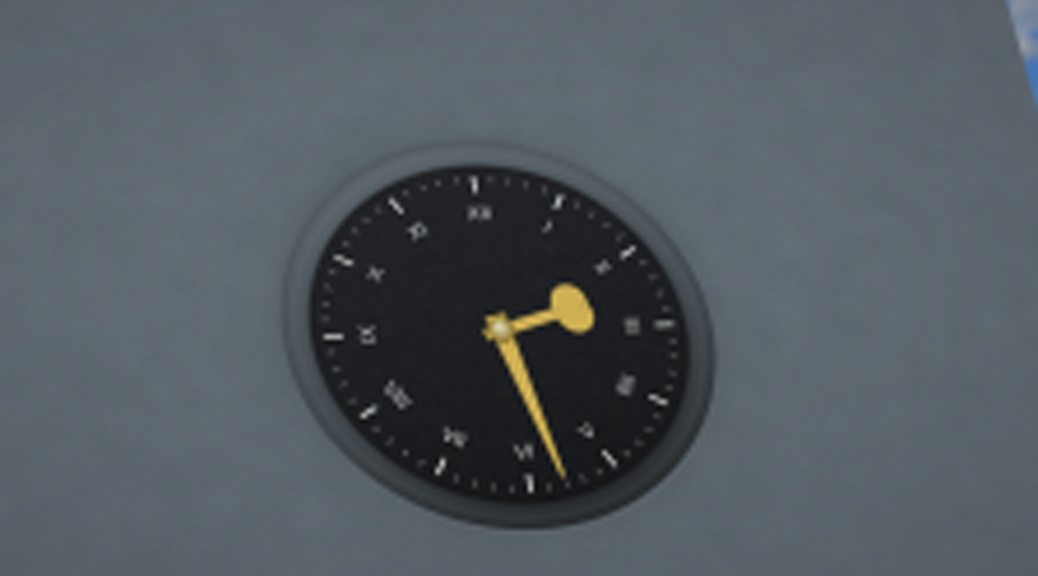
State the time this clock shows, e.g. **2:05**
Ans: **2:28**
